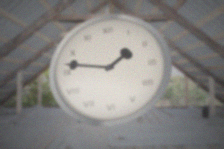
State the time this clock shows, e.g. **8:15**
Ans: **1:47**
